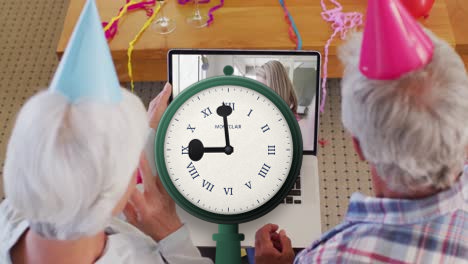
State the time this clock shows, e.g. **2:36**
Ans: **8:59**
